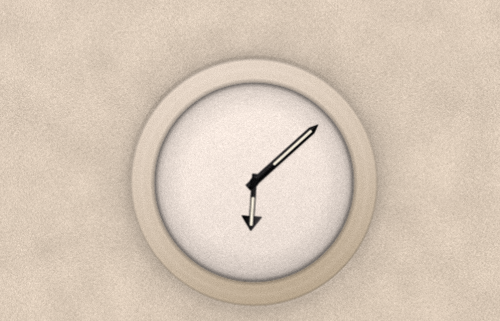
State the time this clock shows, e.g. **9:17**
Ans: **6:08**
